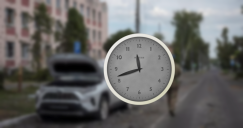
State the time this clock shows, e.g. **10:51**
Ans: **11:42**
